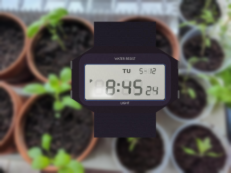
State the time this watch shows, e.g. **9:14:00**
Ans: **8:45:24**
